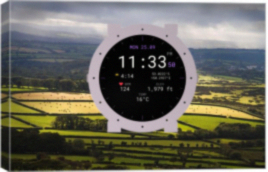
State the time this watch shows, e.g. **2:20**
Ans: **11:33**
